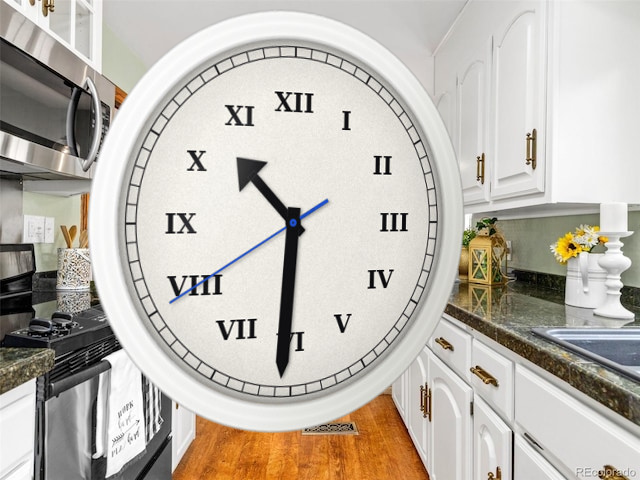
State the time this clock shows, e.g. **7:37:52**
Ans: **10:30:40**
